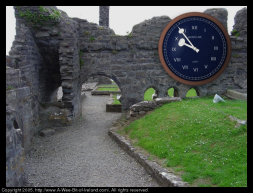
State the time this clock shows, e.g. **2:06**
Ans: **9:54**
